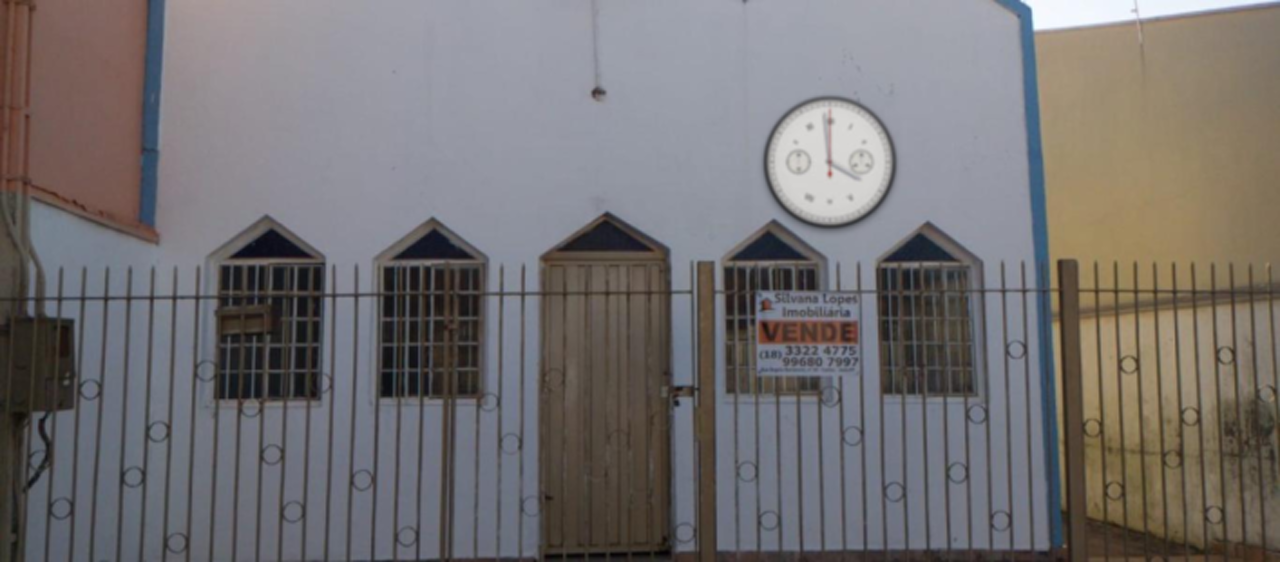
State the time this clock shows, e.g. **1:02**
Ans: **3:59**
